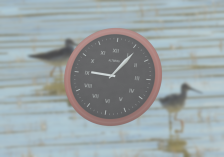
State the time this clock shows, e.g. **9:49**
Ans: **9:06**
